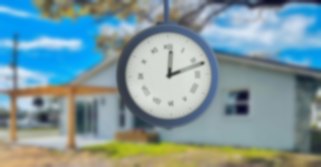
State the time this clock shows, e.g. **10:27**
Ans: **12:12**
